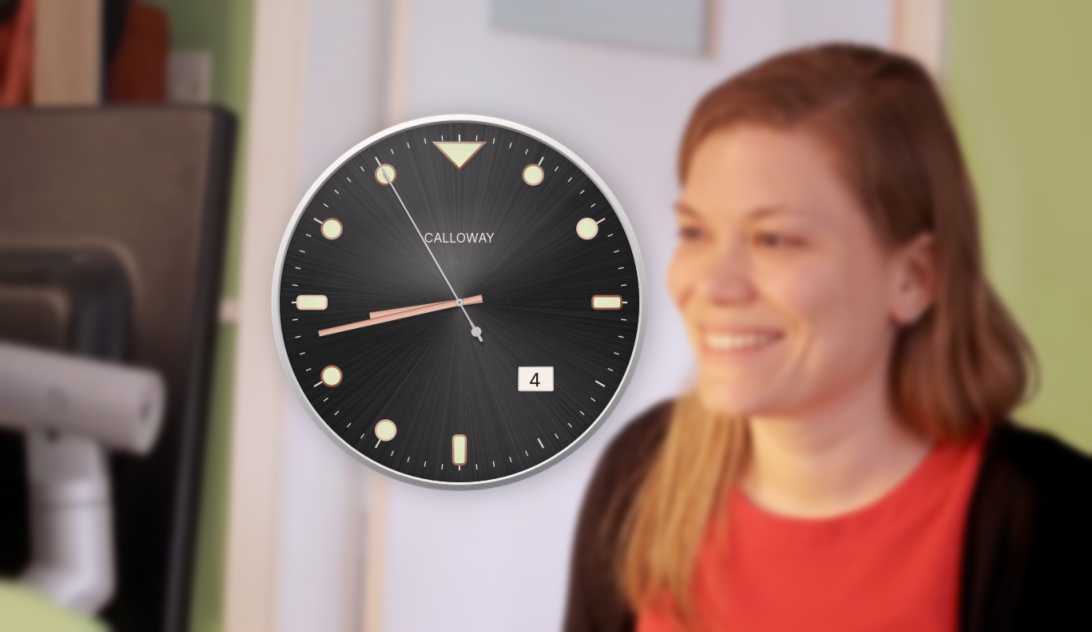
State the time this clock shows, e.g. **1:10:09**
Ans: **8:42:55**
